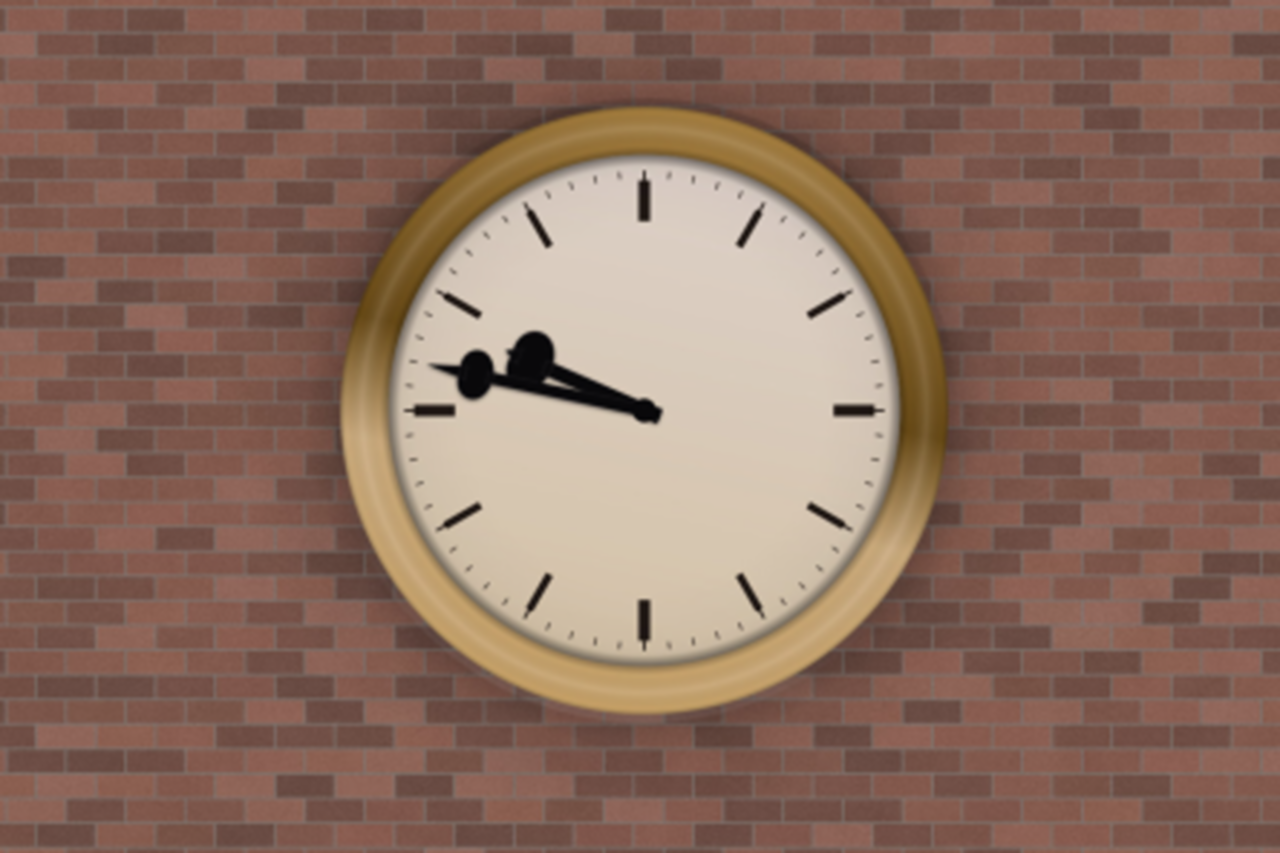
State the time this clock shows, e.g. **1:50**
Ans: **9:47**
